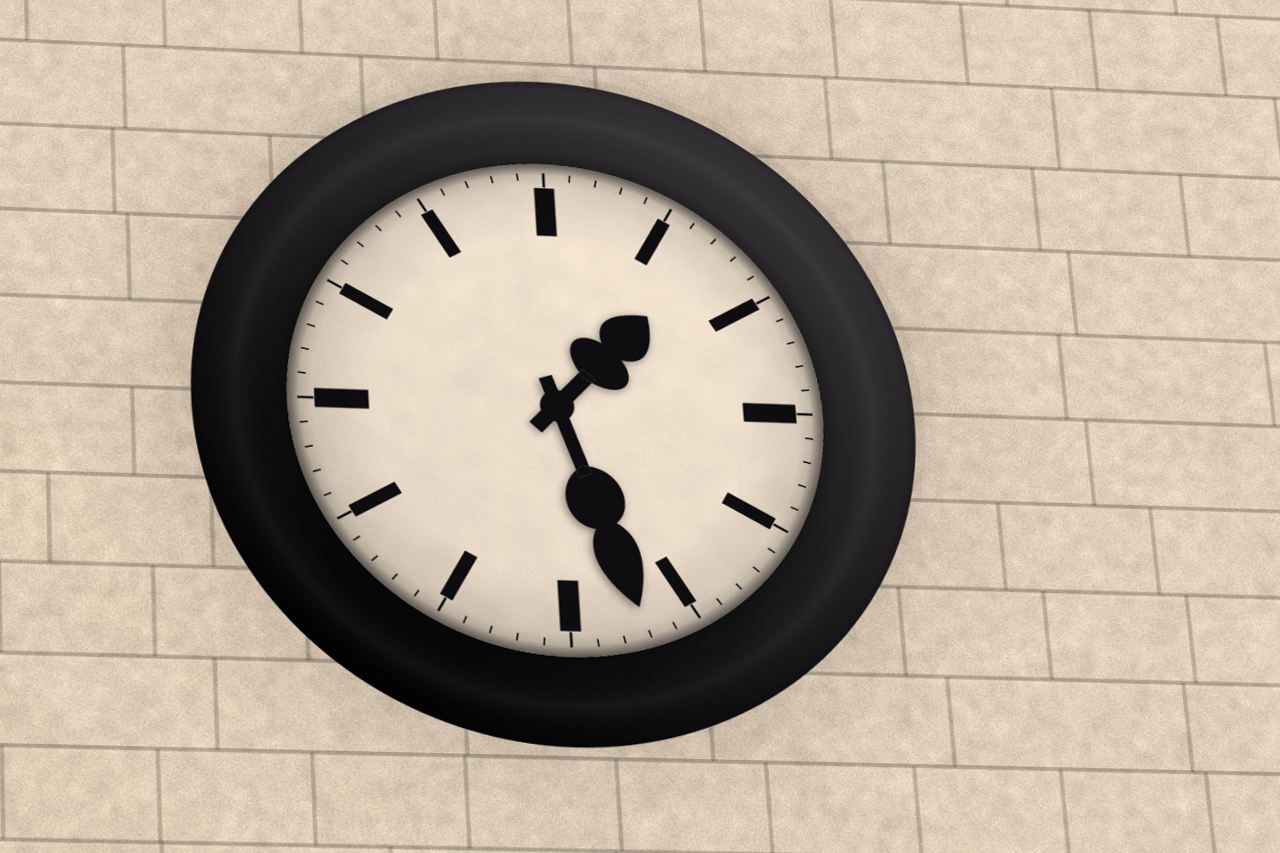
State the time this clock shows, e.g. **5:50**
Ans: **1:27**
